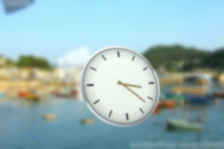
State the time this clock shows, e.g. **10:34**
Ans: **3:22**
